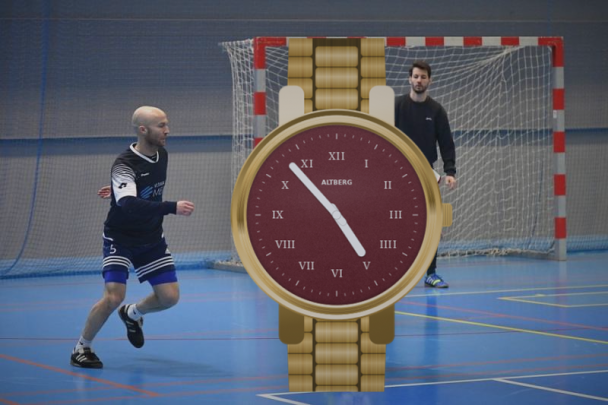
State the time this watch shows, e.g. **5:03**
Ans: **4:53**
